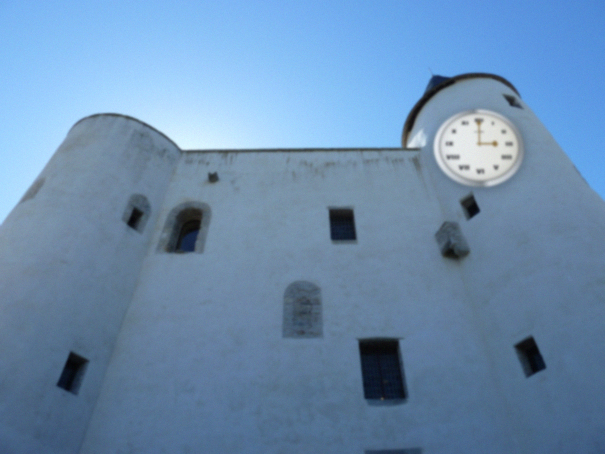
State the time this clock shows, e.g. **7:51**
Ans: **3:00**
